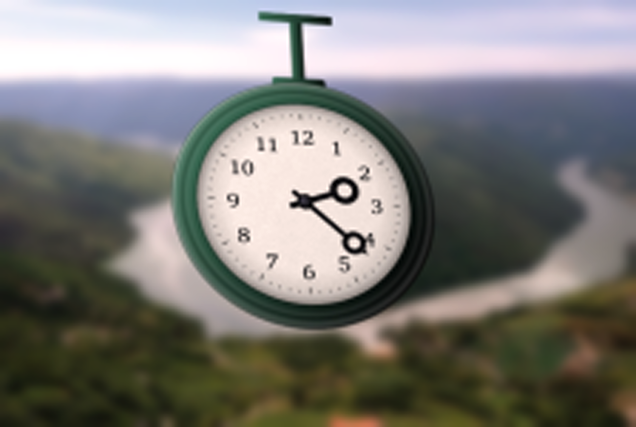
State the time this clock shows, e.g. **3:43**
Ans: **2:22**
